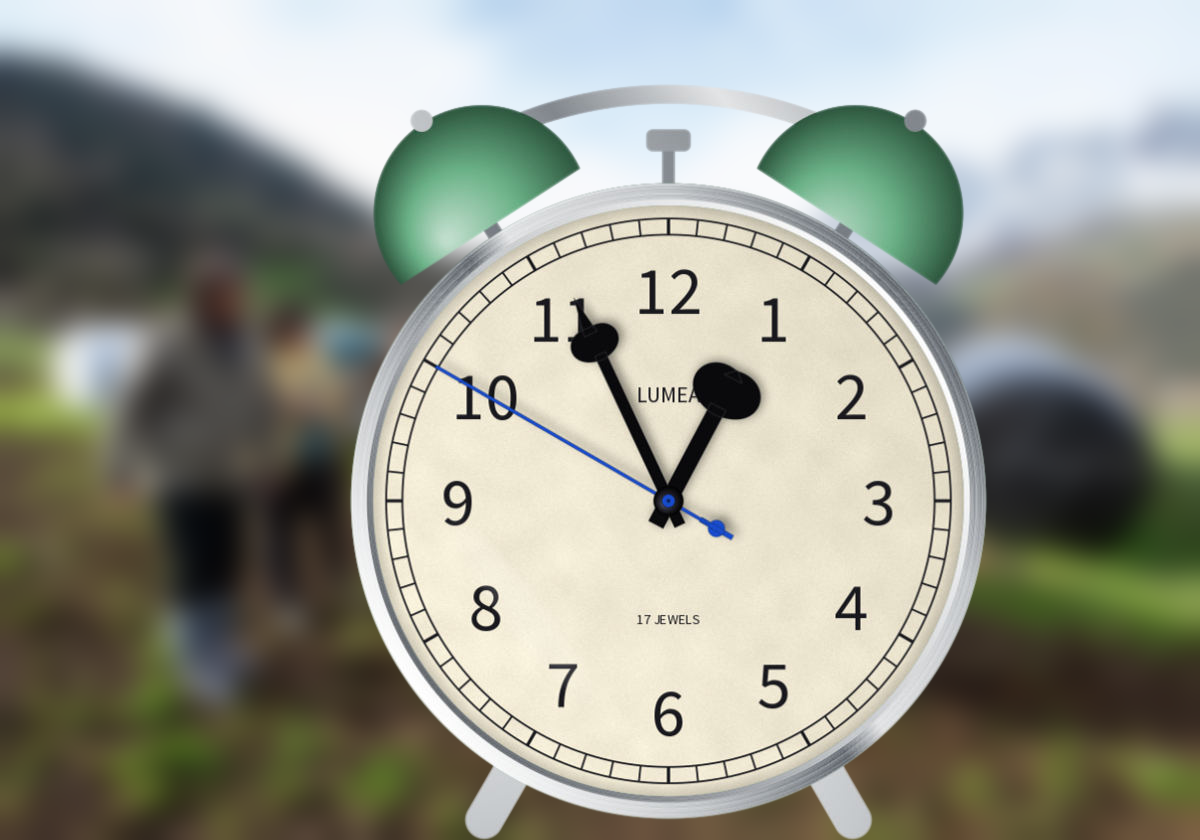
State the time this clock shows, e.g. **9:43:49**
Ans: **12:55:50**
